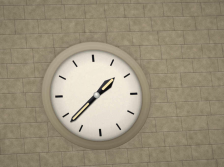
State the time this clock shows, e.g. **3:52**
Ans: **1:38**
